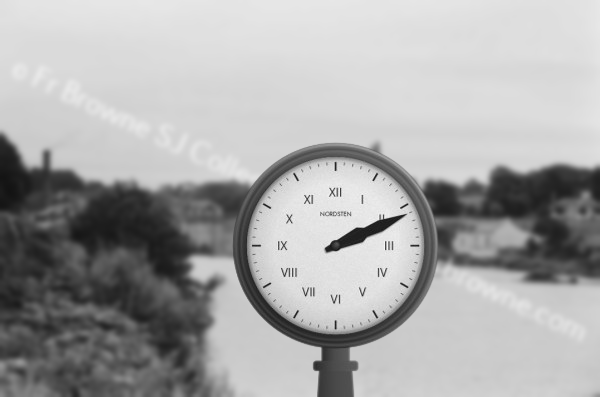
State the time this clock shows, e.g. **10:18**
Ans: **2:11**
